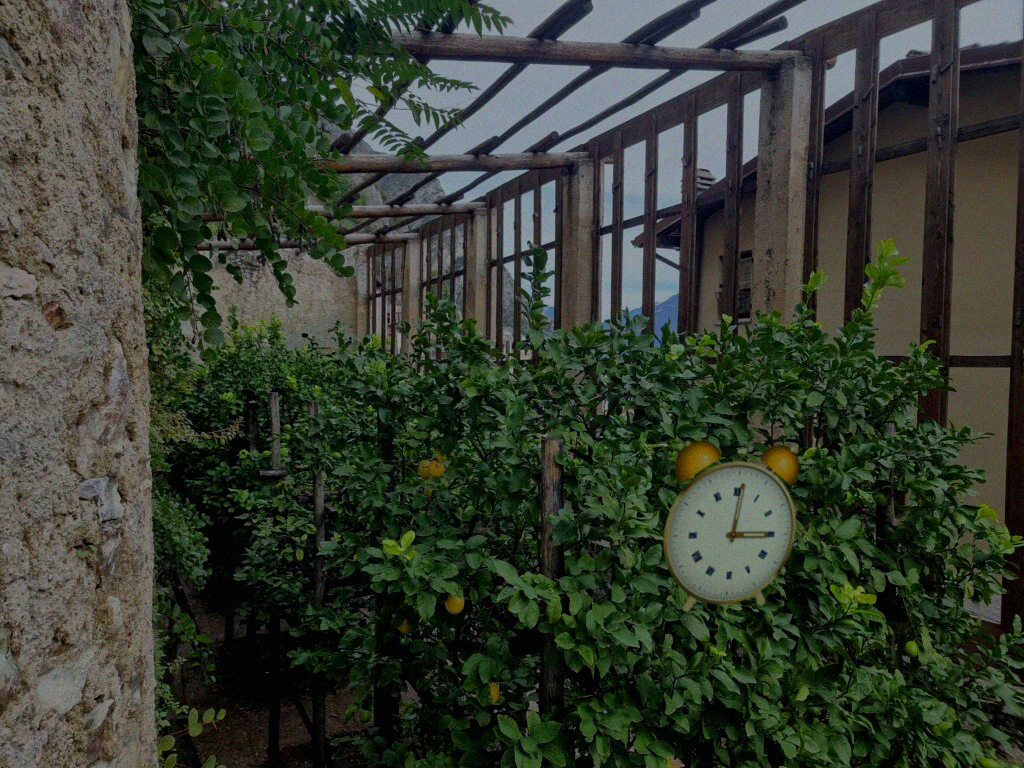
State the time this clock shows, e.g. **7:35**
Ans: **3:01**
